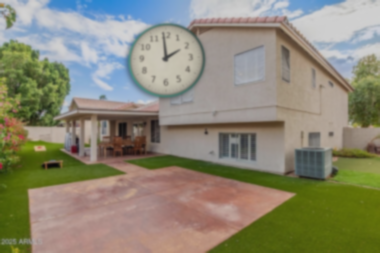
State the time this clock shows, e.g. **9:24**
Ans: **1:59**
